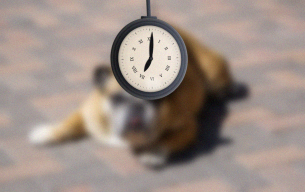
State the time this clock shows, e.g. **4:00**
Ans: **7:01**
